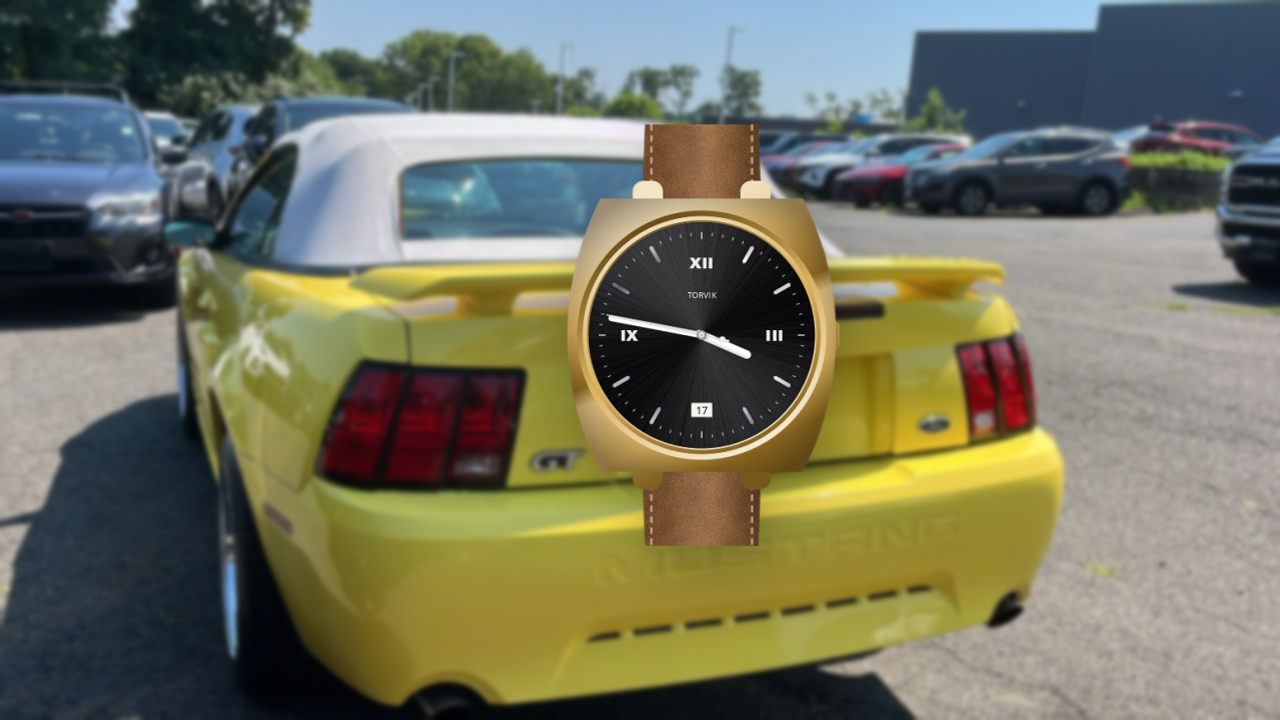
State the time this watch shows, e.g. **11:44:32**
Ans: **3:46:47**
